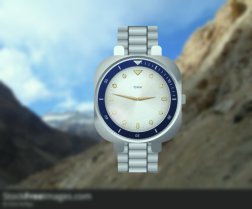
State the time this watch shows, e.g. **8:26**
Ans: **2:47**
